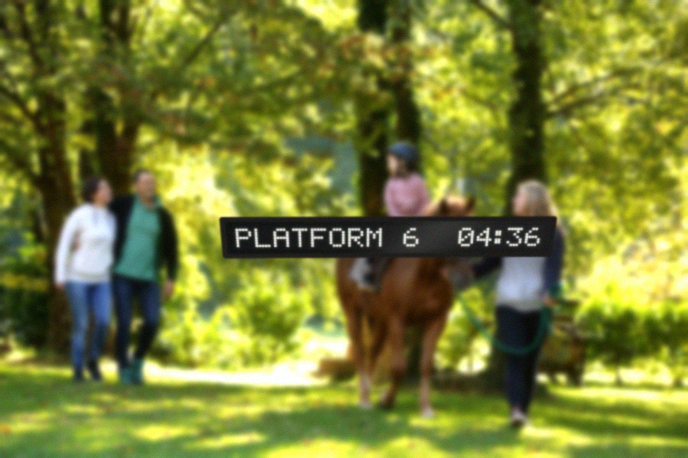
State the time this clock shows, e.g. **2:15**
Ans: **4:36**
